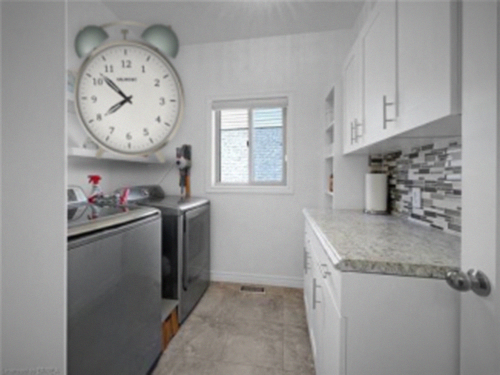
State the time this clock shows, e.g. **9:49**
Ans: **7:52**
